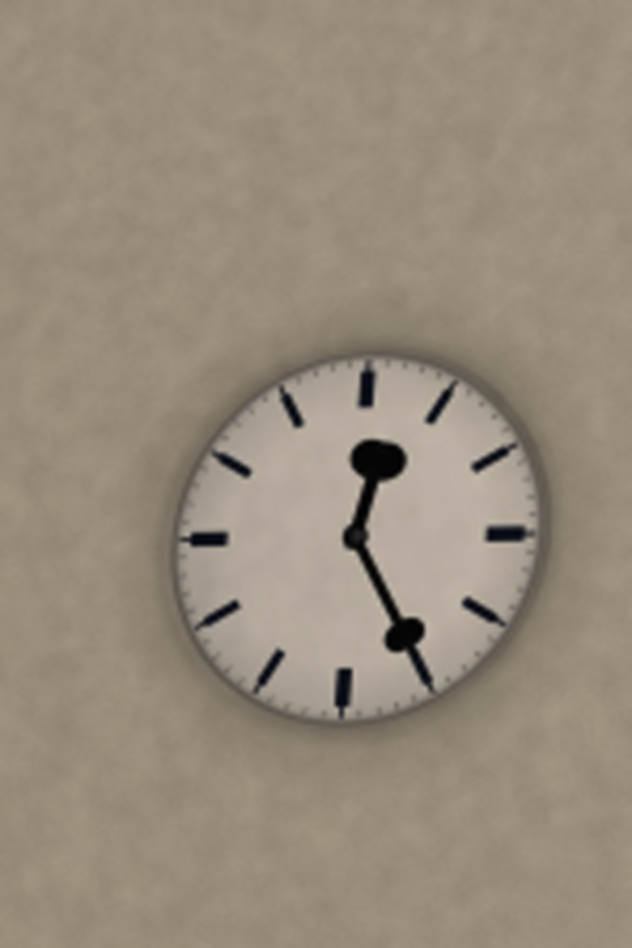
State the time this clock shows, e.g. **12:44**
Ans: **12:25**
